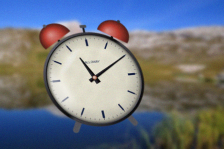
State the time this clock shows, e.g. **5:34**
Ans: **11:10**
